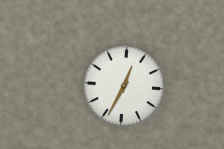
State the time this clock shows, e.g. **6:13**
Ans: **12:34**
